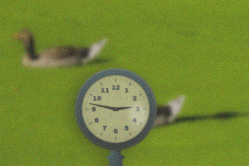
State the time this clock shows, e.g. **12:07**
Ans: **2:47**
